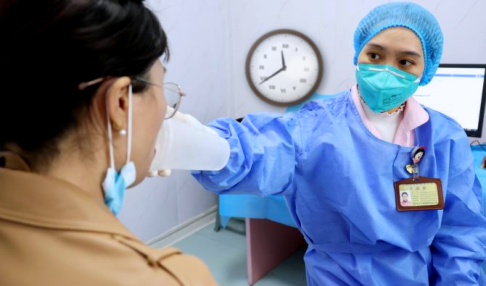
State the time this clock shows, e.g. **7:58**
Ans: **11:39**
